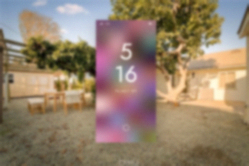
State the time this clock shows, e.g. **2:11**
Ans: **5:16**
